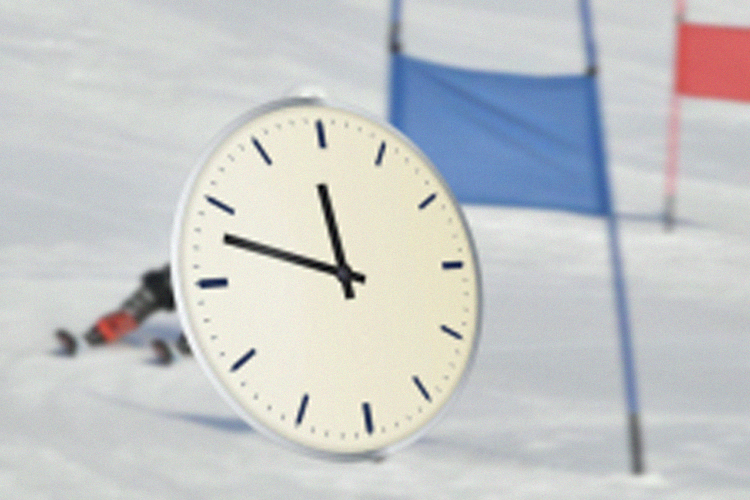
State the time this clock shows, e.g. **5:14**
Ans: **11:48**
